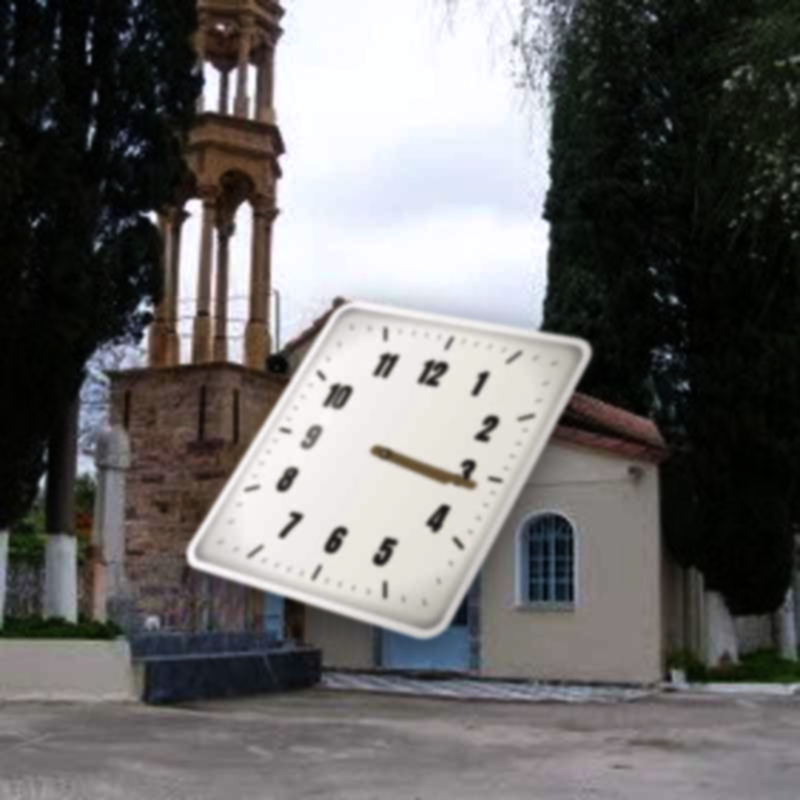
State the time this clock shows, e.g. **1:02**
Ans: **3:16**
